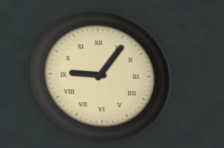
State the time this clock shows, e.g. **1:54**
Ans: **9:06**
